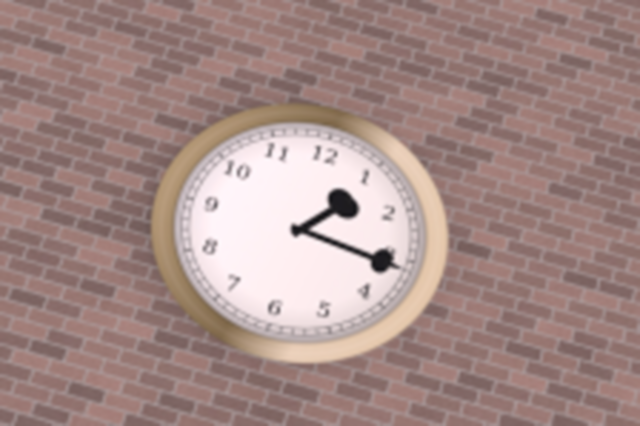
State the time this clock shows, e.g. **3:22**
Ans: **1:16**
